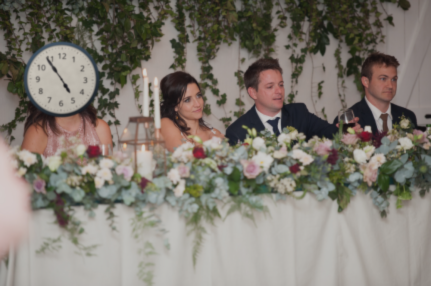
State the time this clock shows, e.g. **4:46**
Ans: **4:54**
